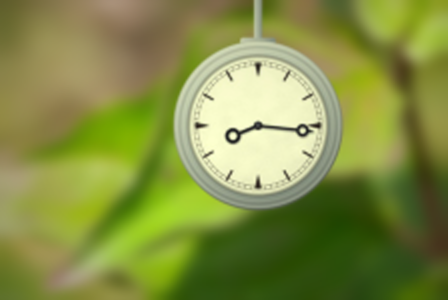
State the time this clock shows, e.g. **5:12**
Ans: **8:16**
